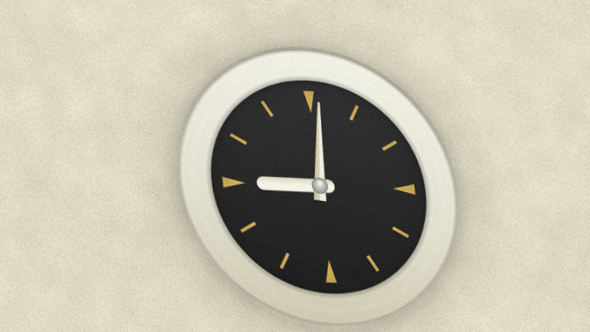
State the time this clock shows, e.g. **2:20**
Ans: **9:01**
